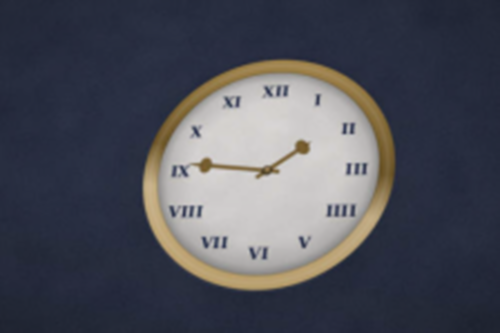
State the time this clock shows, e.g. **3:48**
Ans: **1:46**
